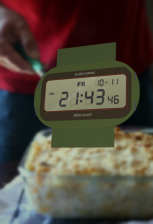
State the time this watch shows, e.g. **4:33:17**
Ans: **21:43:46**
